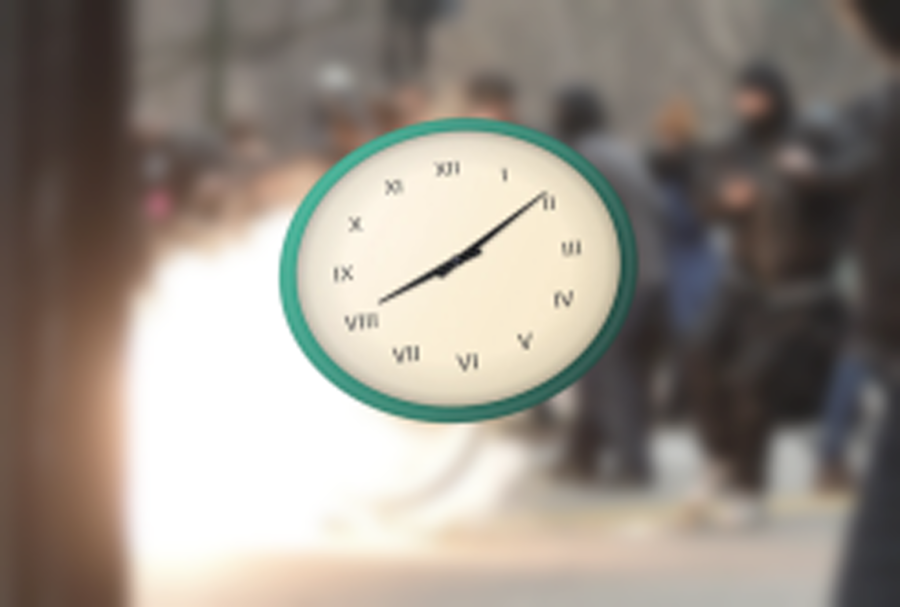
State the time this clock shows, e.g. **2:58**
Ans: **8:09**
